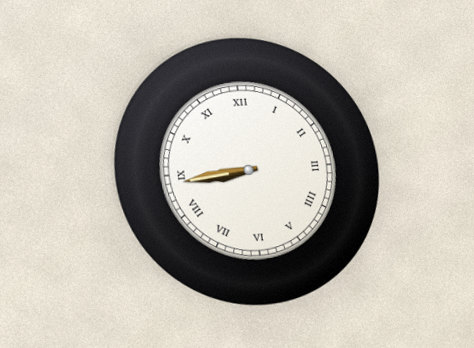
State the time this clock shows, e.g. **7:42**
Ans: **8:44**
